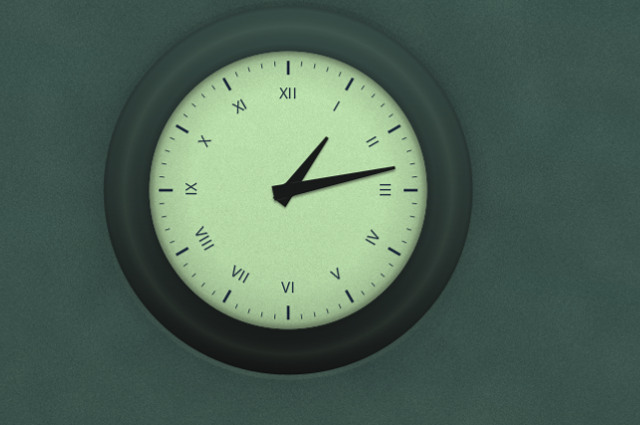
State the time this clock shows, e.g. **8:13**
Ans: **1:13**
